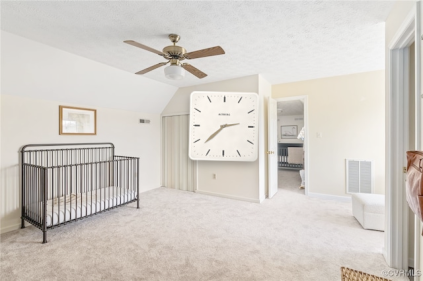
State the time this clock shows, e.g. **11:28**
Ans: **2:38**
